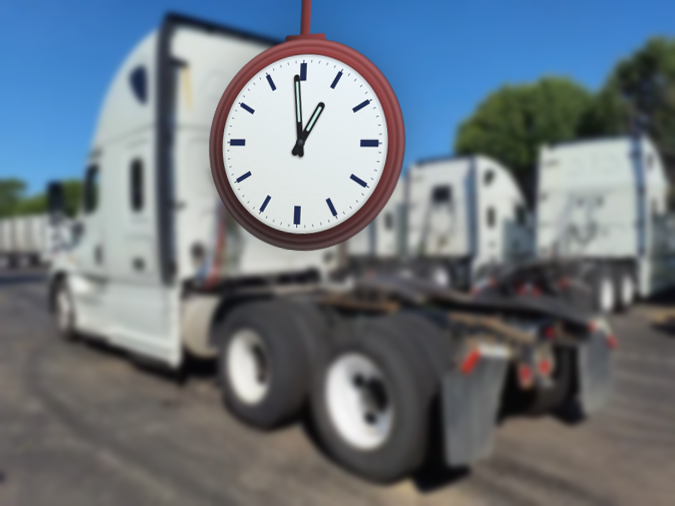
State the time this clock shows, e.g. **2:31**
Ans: **12:59**
